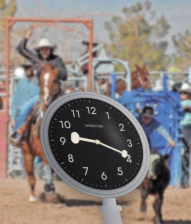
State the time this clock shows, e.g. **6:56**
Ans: **9:19**
